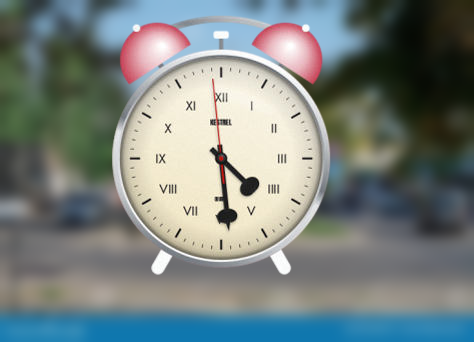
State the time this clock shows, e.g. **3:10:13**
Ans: **4:28:59**
